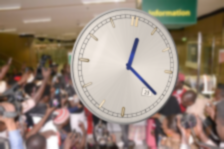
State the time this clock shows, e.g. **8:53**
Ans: **12:21**
